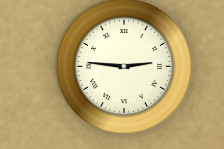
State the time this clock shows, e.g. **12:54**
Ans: **2:46**
